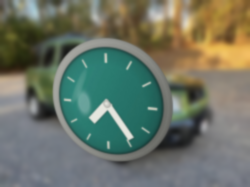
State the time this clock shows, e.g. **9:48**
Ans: **7:24**
